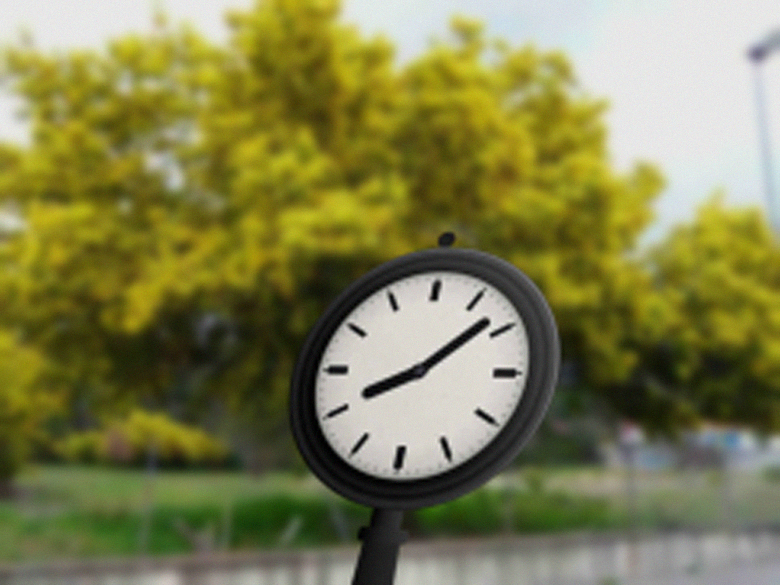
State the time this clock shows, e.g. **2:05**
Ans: **8:08**
